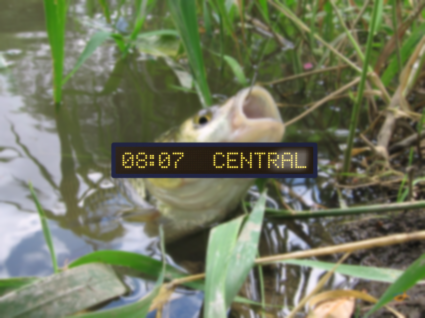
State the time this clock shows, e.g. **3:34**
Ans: **8:07**
